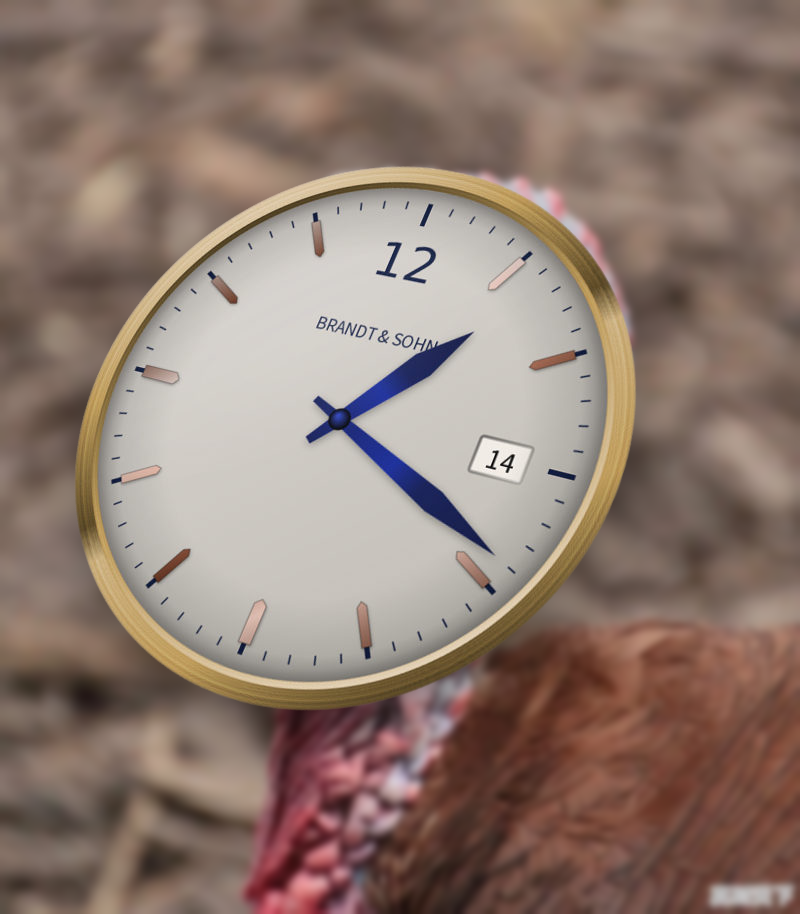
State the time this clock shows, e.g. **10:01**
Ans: **1:19**
